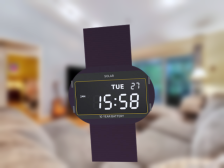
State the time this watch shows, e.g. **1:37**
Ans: **15:58**
